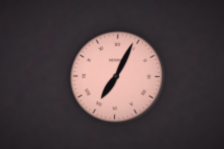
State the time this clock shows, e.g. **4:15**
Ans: **7:04**
